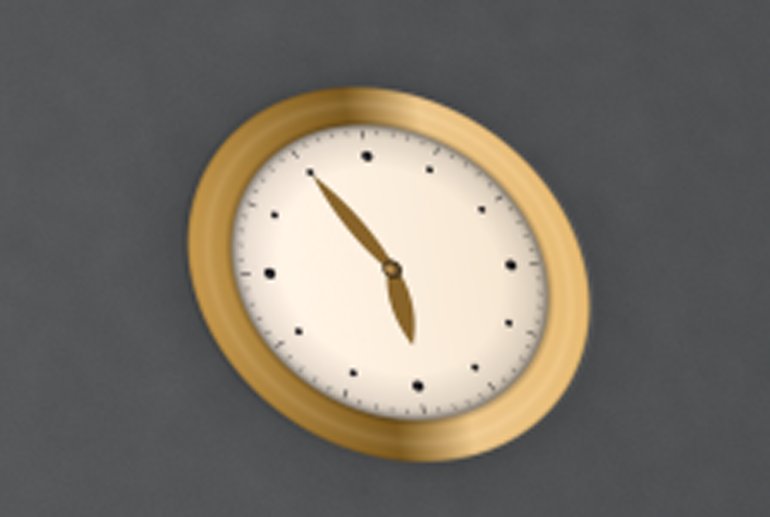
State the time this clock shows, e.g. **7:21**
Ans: **5:55**
